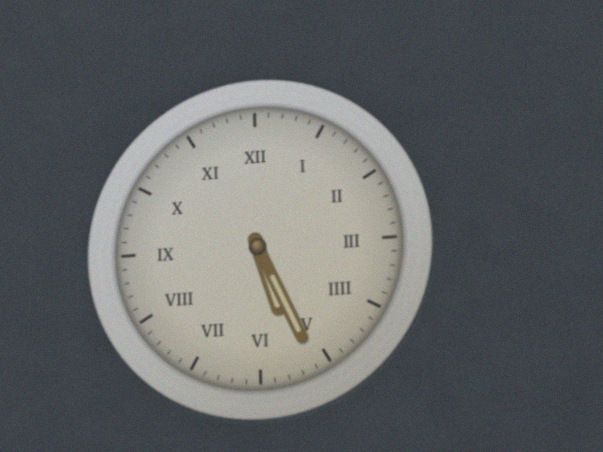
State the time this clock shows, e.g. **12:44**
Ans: **5:26**
